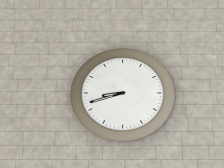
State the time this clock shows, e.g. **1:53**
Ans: **8:42**
